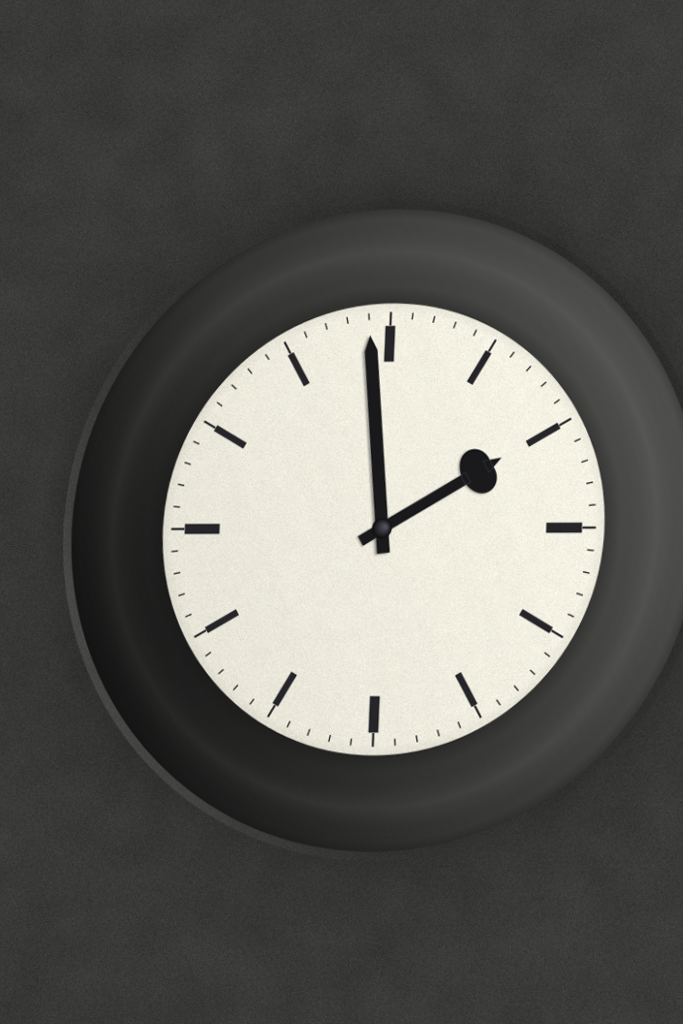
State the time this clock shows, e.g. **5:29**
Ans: **1:59**
